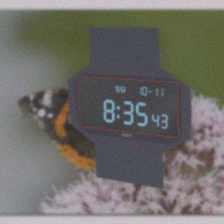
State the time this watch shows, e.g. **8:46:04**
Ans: **8:35:43**
